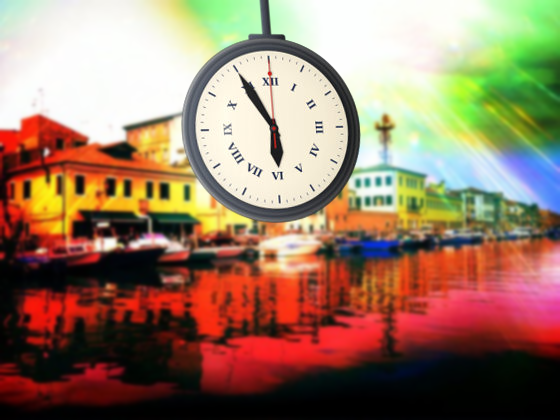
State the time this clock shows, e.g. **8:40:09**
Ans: **5:55:00**
